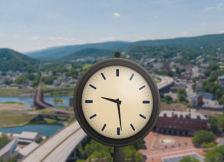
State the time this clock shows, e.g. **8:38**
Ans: **9:29**
